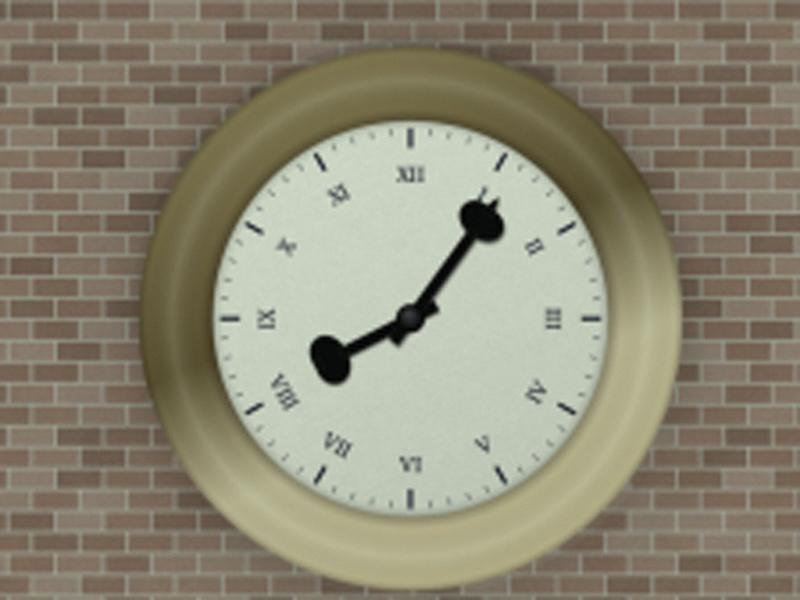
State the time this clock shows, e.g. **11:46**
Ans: **8:06**
